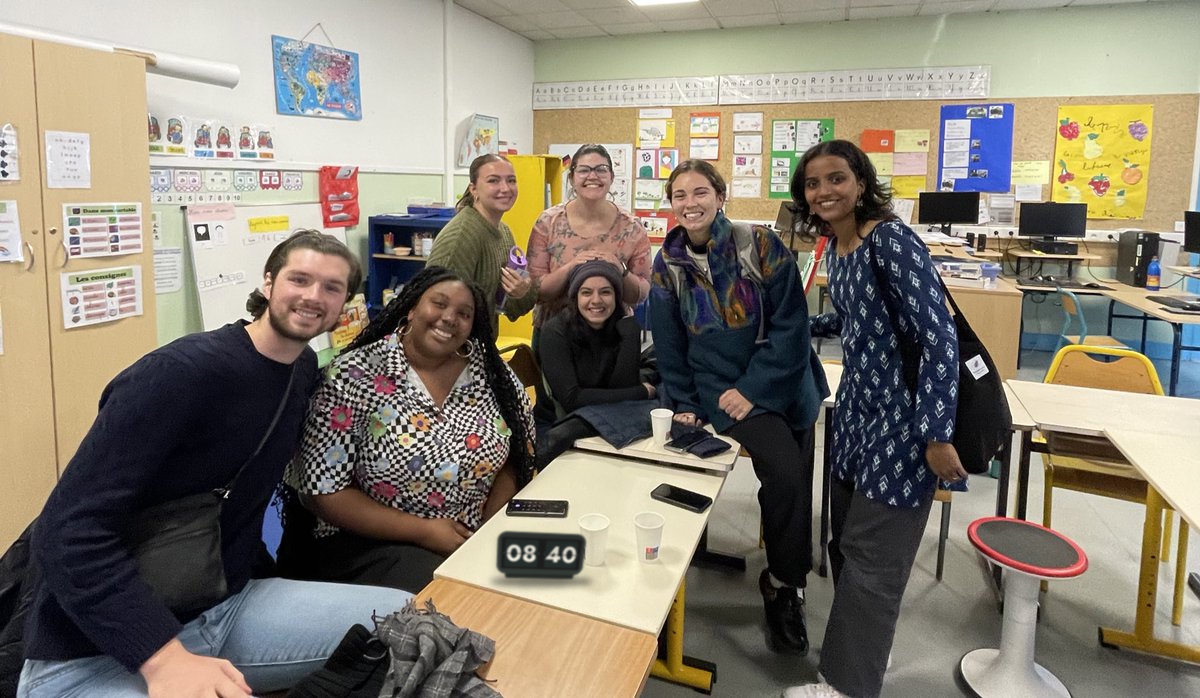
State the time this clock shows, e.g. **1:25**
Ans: **8:40**
